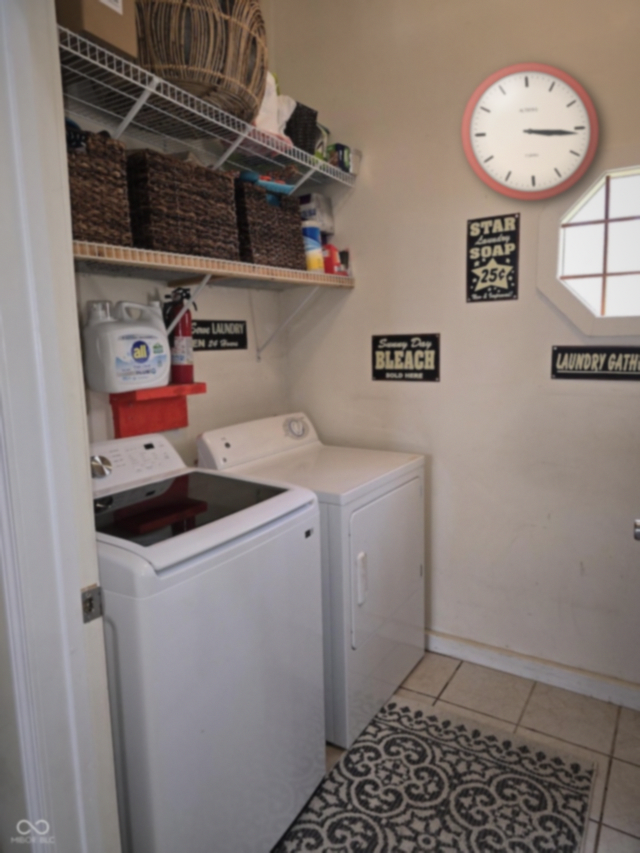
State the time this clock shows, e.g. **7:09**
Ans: **3:16**
